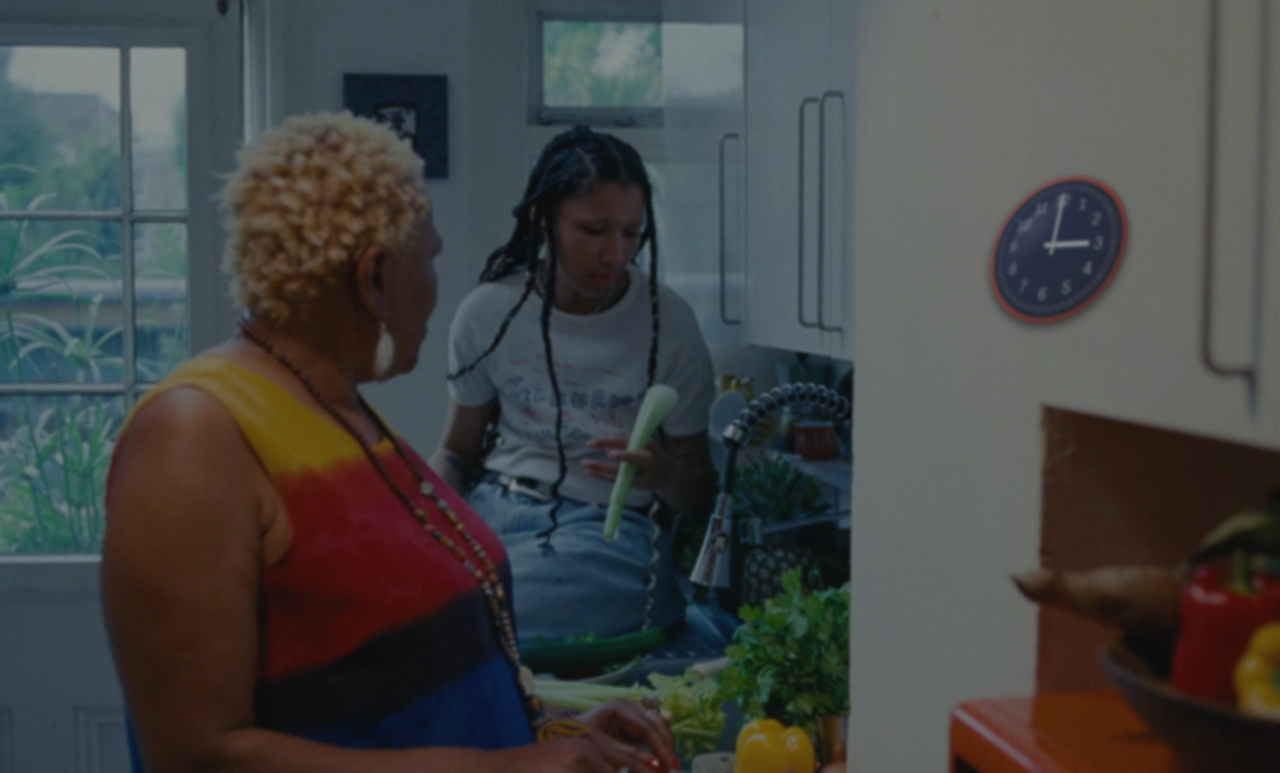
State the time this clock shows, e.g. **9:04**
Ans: **3:00**
